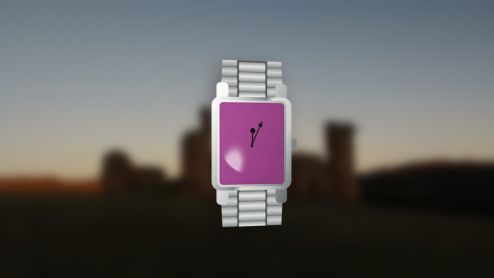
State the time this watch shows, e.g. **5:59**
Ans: **12:04**
